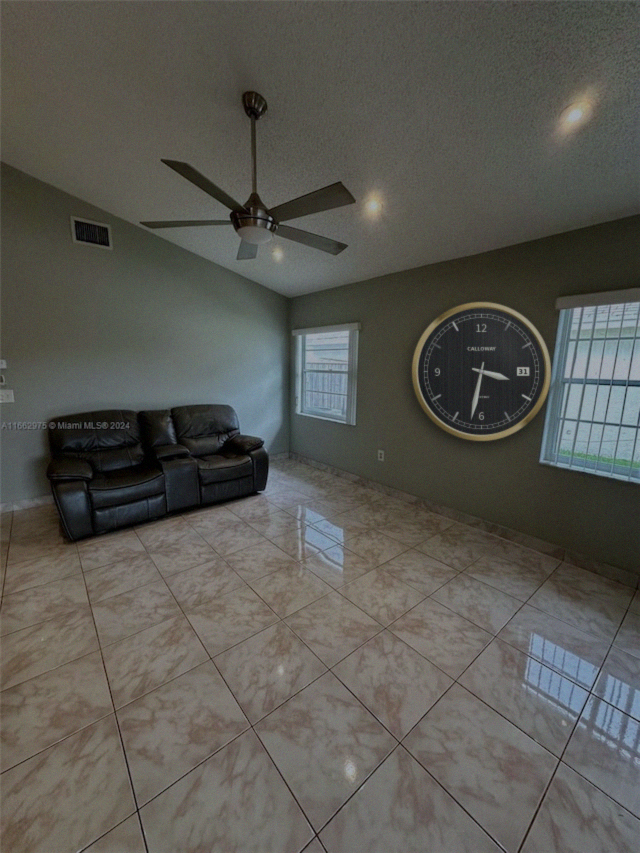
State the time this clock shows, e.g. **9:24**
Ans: **3:32**
